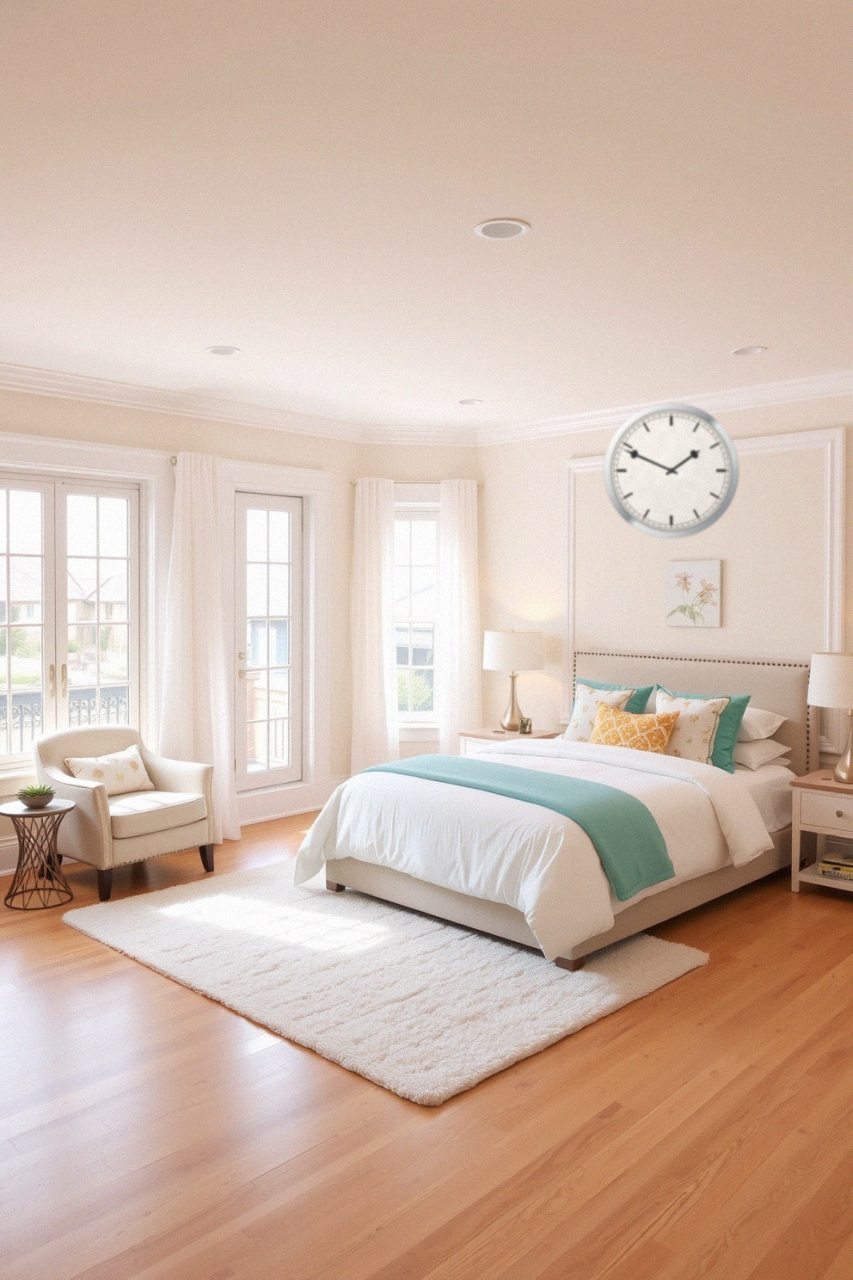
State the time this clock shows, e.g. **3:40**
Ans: **1:49**
